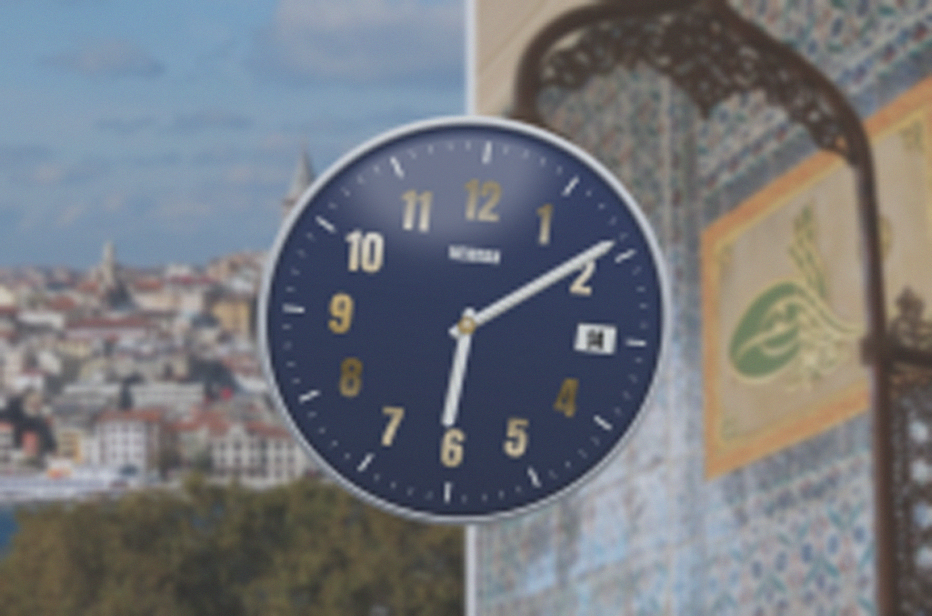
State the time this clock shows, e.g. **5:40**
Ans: **6:09**
